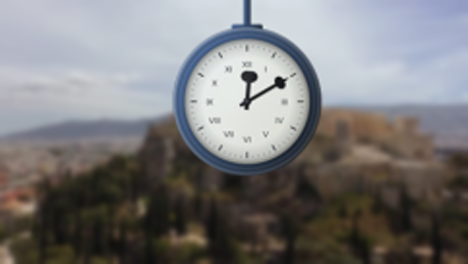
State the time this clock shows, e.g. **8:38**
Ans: **12:10**
